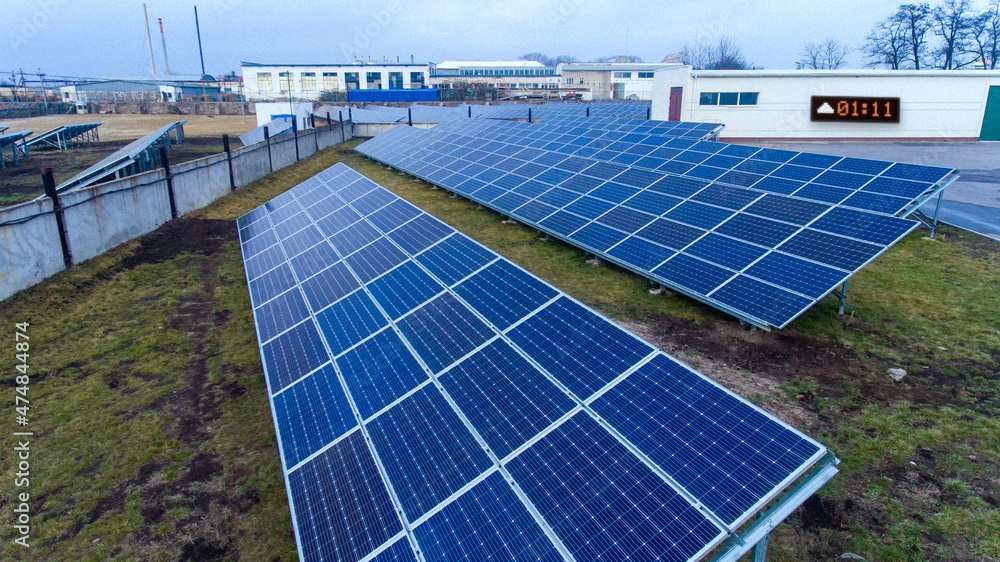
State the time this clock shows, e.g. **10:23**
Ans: **1:11**
